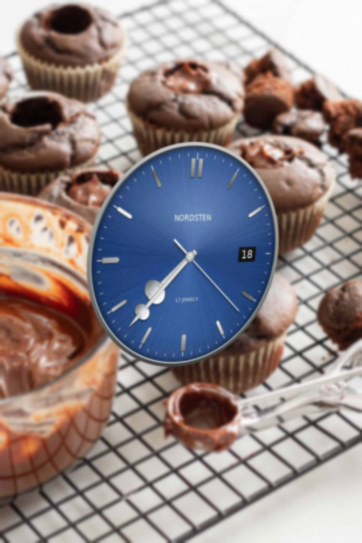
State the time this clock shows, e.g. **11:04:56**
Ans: **7:37:22**
